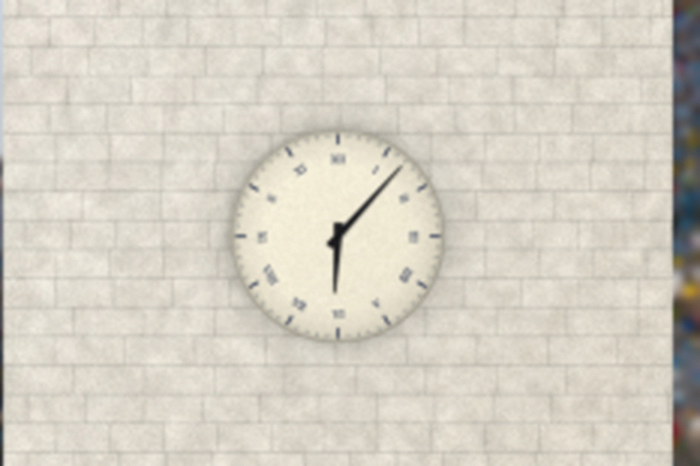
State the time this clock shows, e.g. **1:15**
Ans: **6:07**
